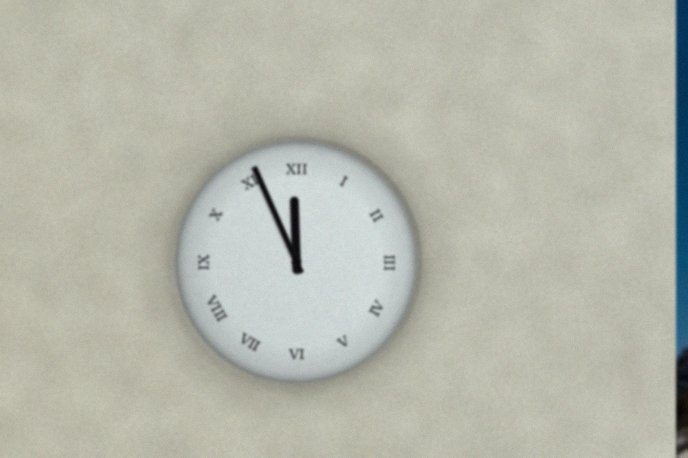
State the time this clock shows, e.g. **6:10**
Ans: **11:56**
